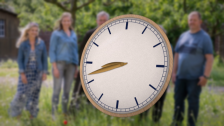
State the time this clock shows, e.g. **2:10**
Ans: **8:42**
